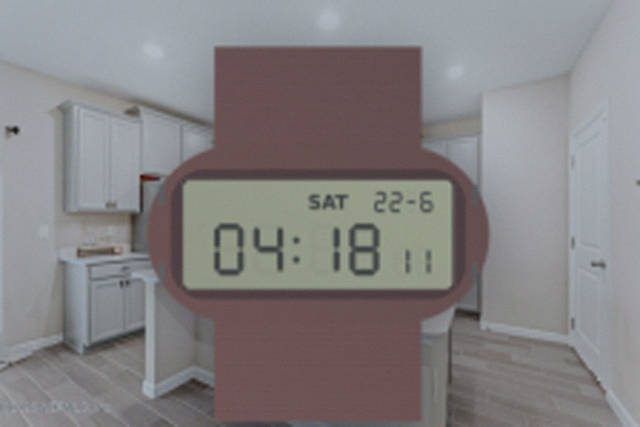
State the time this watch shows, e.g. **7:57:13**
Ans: **4:18:11**
